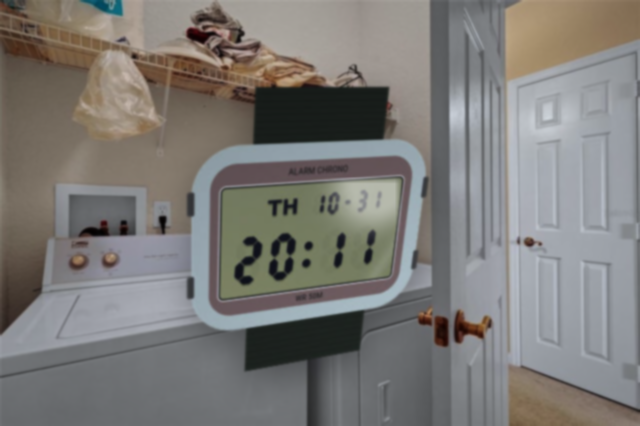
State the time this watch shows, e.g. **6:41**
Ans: **20:11**
